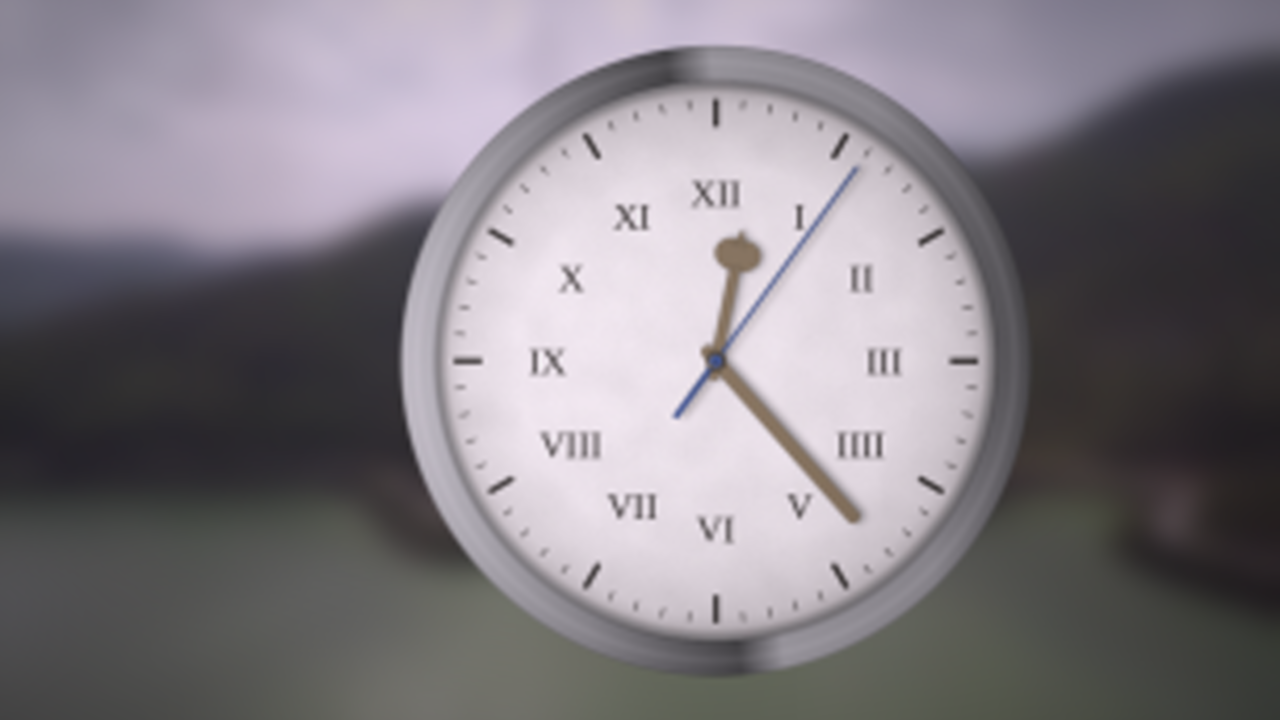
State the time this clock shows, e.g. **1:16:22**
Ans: **12:23:06**
